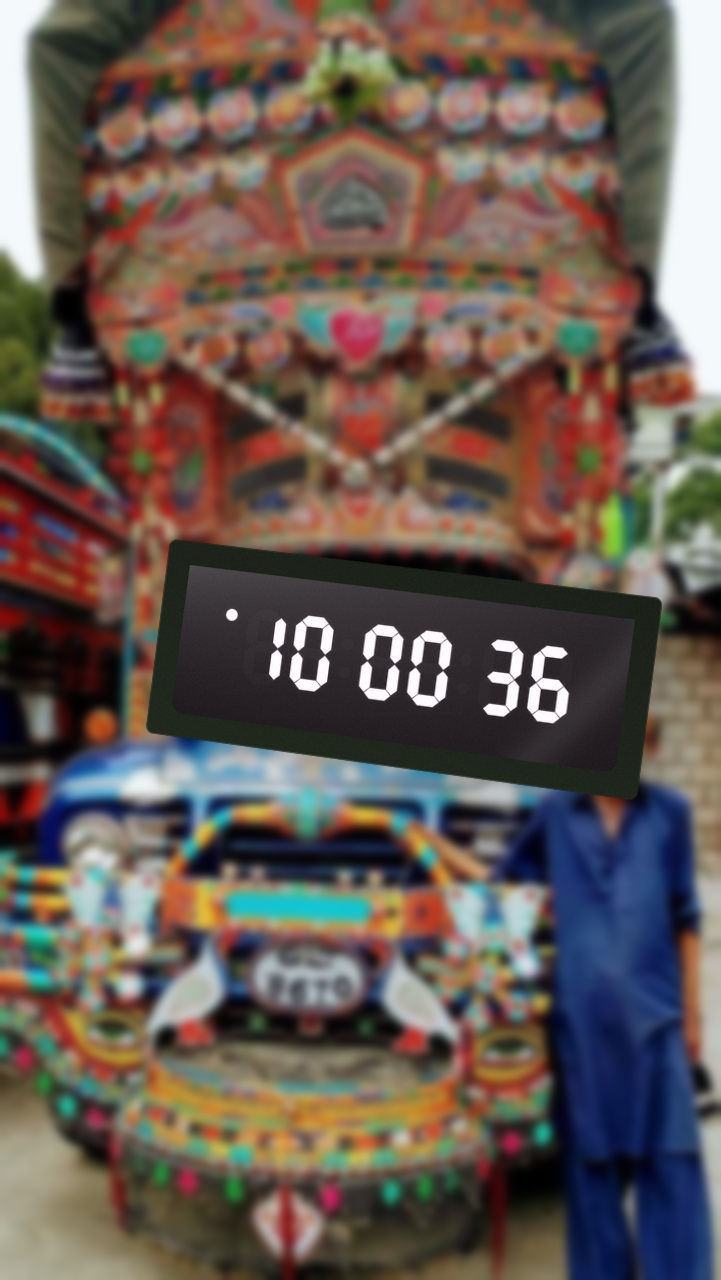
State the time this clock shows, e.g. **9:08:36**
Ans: **10:00:36**
